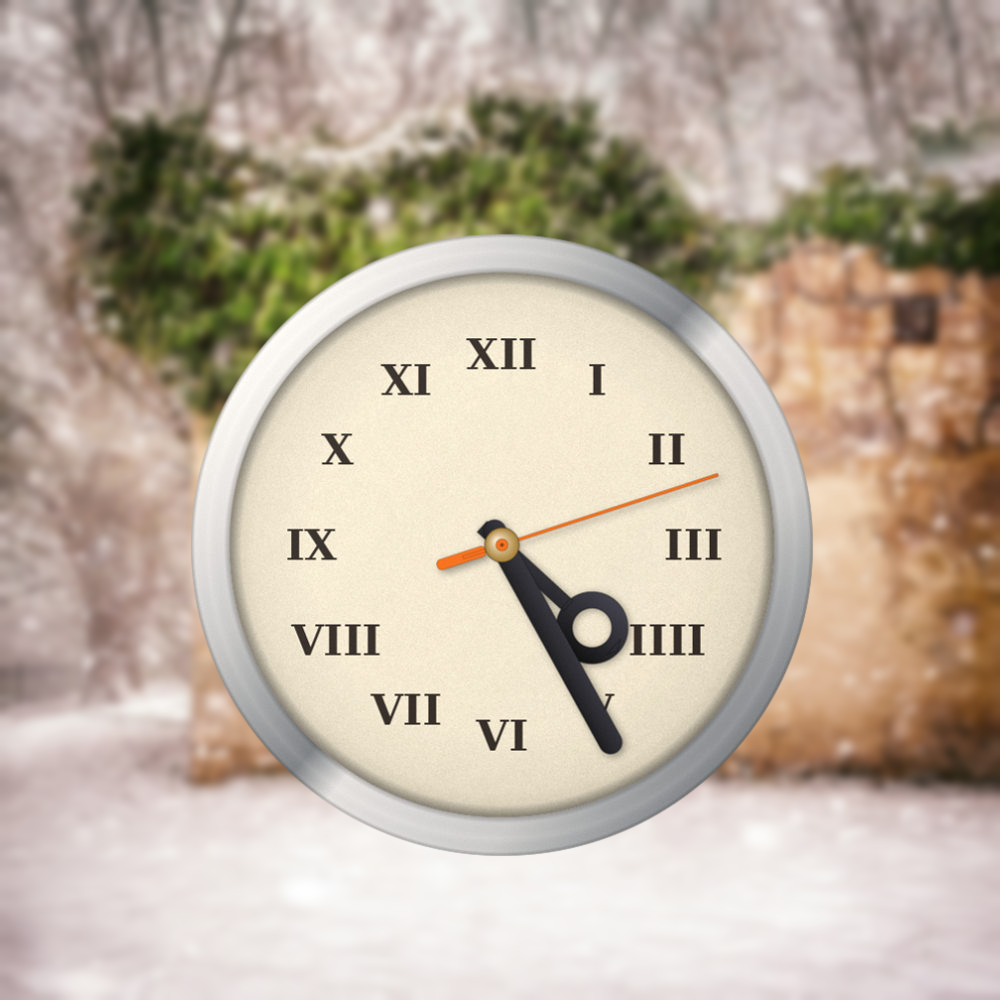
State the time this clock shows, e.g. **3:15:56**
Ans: **4:25:12**
